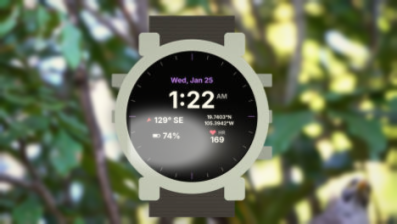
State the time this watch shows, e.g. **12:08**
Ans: **1:22**
